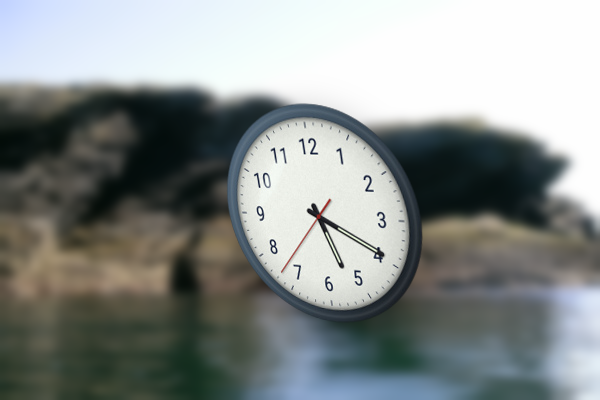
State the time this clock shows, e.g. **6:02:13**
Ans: **5:19:37**
